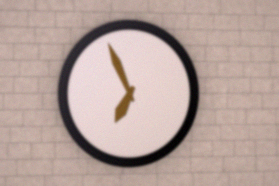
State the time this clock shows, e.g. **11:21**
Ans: **6:56**
